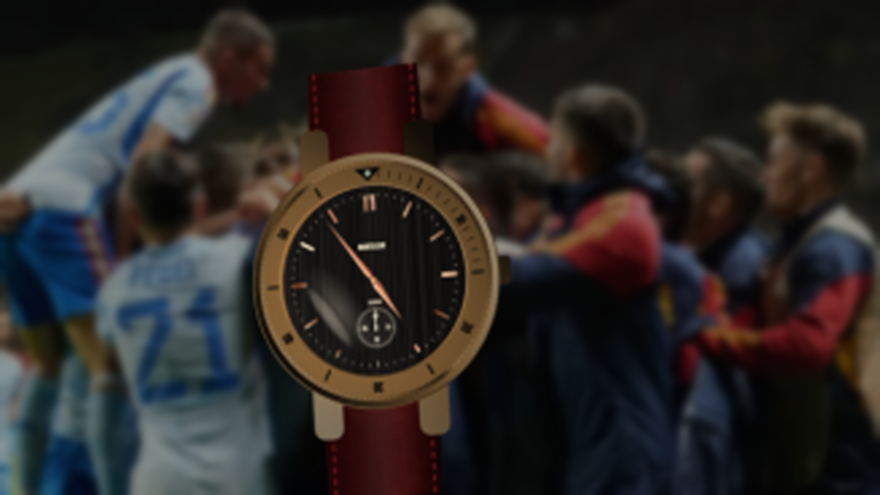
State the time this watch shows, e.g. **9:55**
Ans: **4:54**
